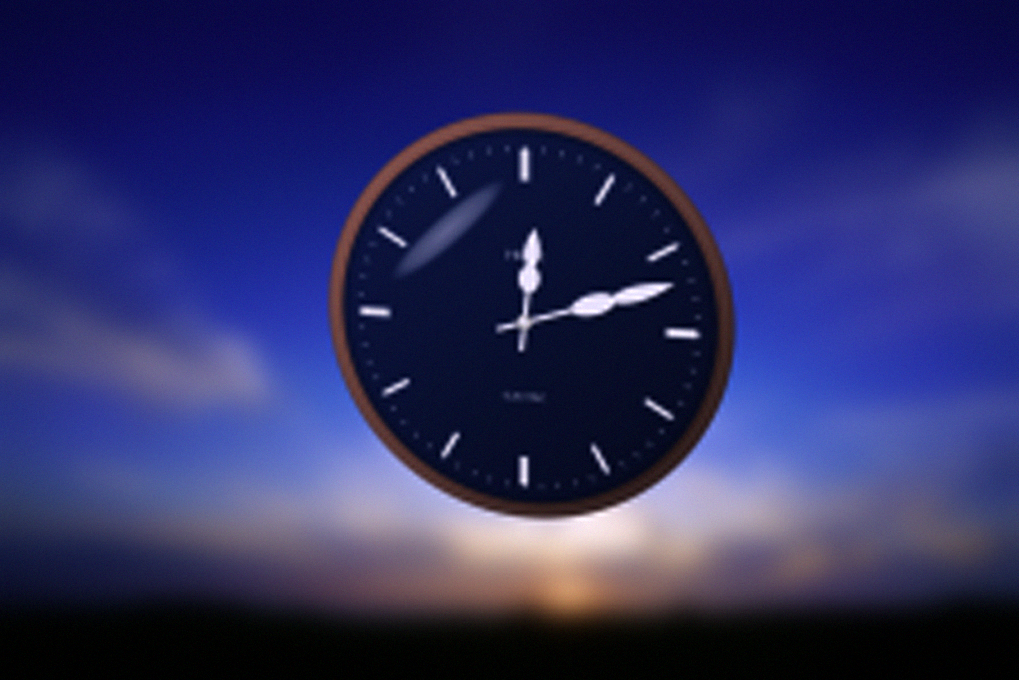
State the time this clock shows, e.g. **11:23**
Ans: **12:12**
